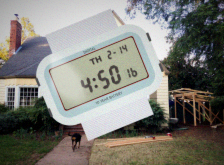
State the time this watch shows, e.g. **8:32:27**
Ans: **4:50:16**
